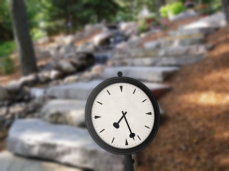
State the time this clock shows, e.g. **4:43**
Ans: **7:27**
